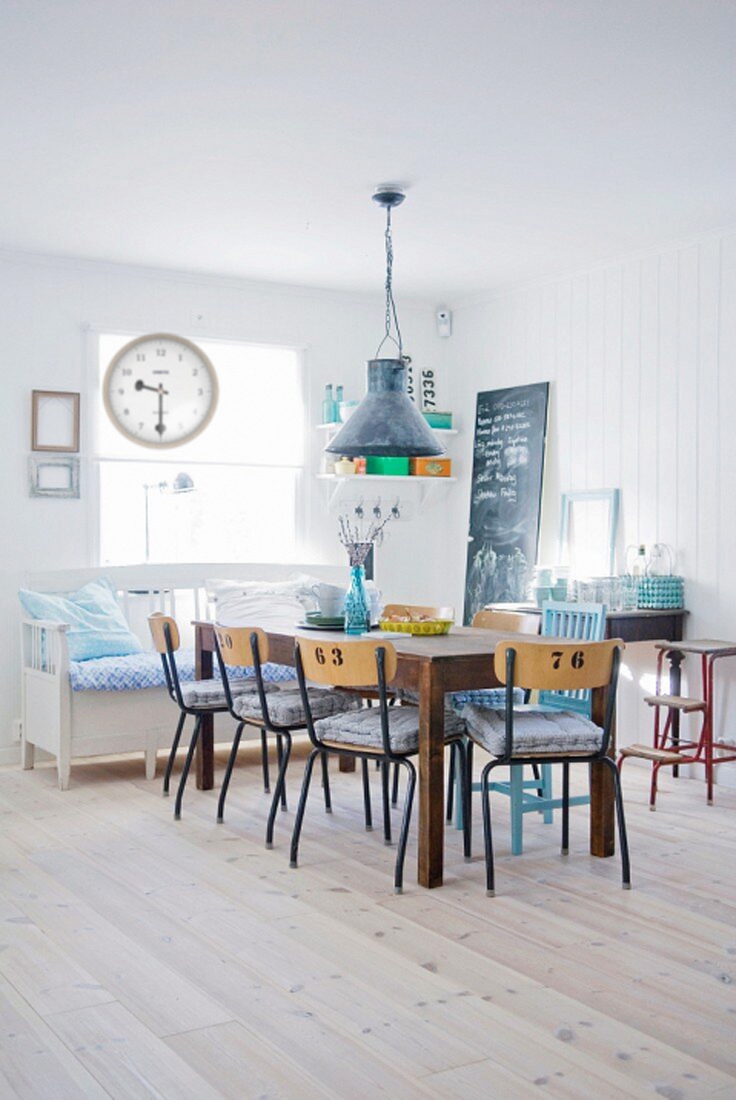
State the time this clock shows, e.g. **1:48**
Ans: **9:30**
